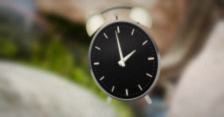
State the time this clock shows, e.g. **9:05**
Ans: **1:59**
